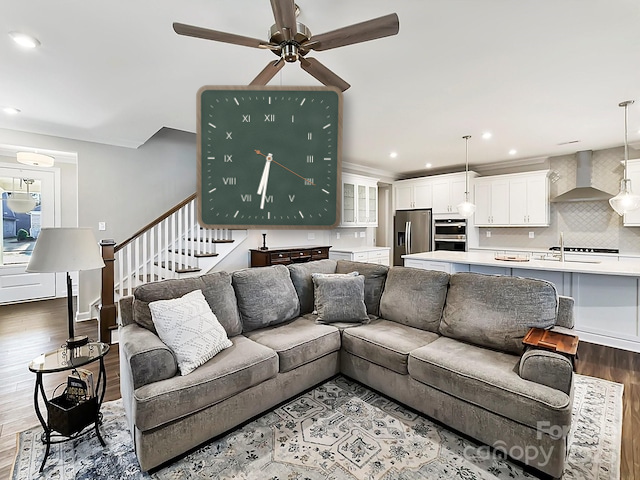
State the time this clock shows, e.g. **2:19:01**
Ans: **6:31:20**
